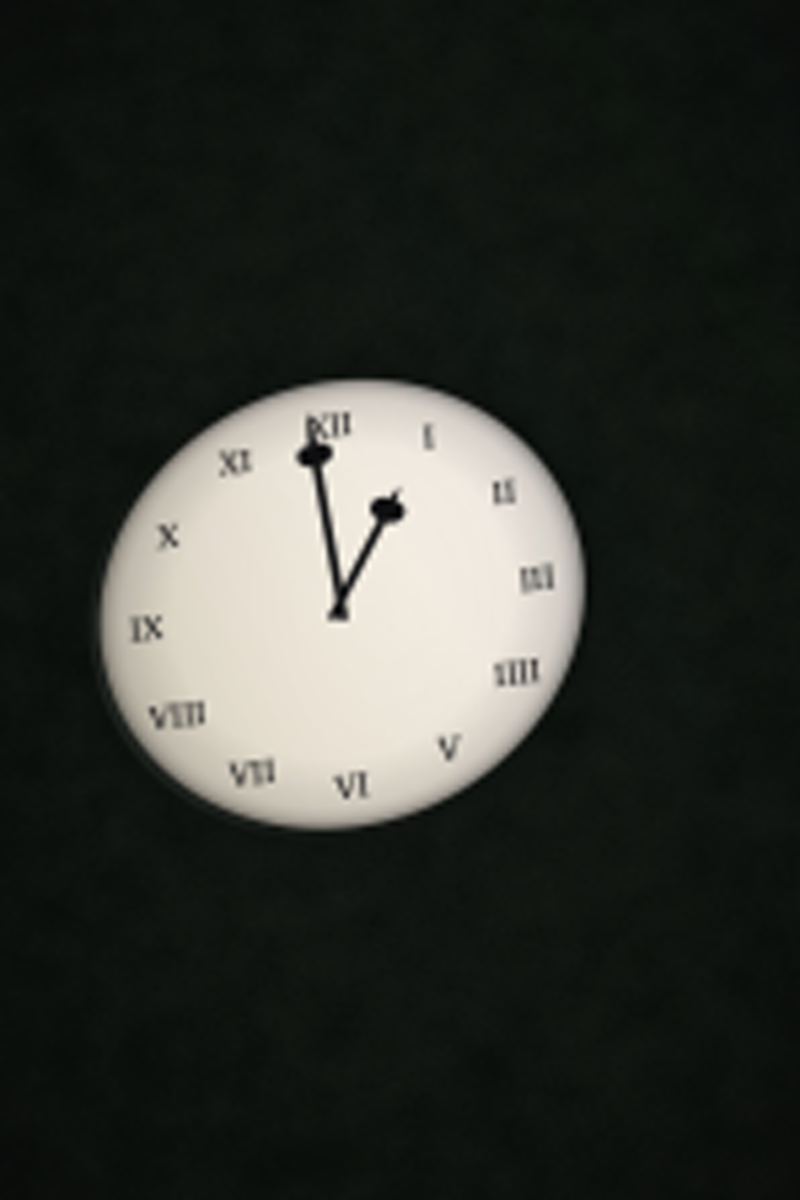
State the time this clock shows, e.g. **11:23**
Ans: **12:59**
